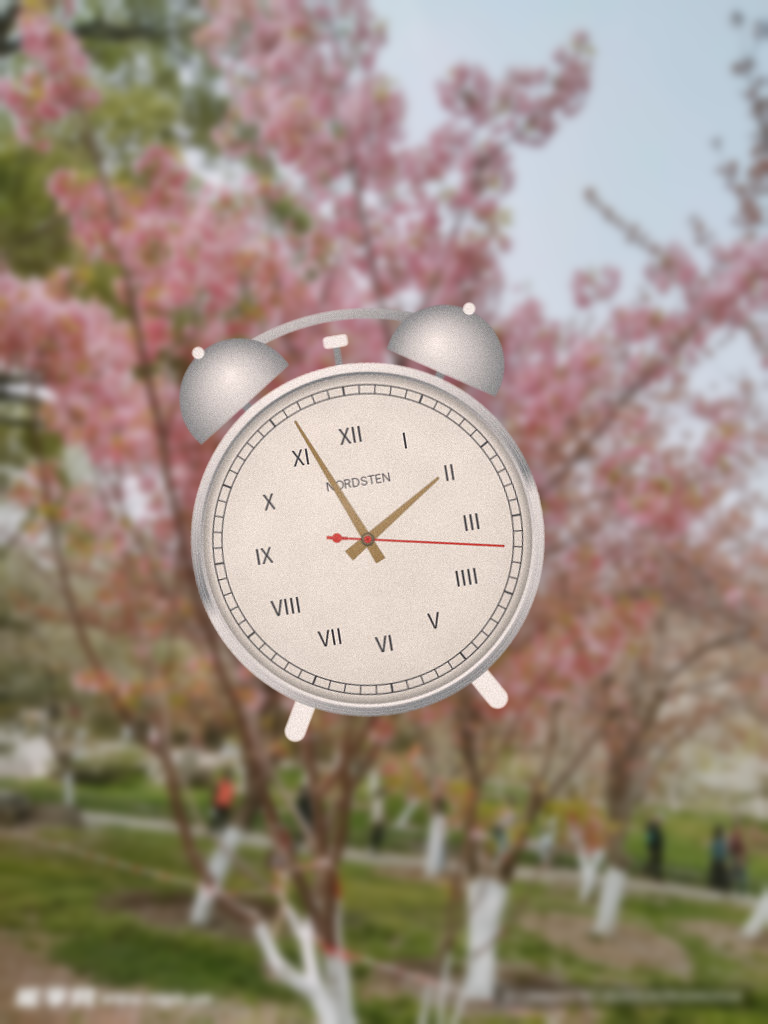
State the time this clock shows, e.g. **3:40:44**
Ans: **1:56:17**
